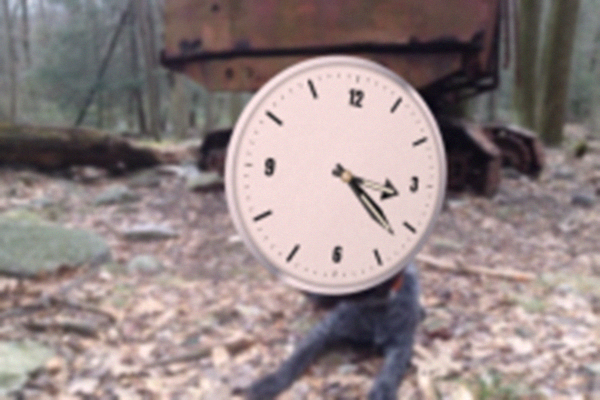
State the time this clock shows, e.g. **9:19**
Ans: **3:22**
